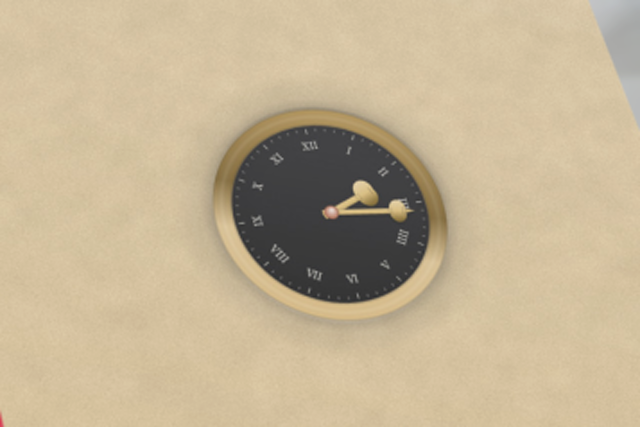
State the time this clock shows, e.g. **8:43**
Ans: **2:16**
